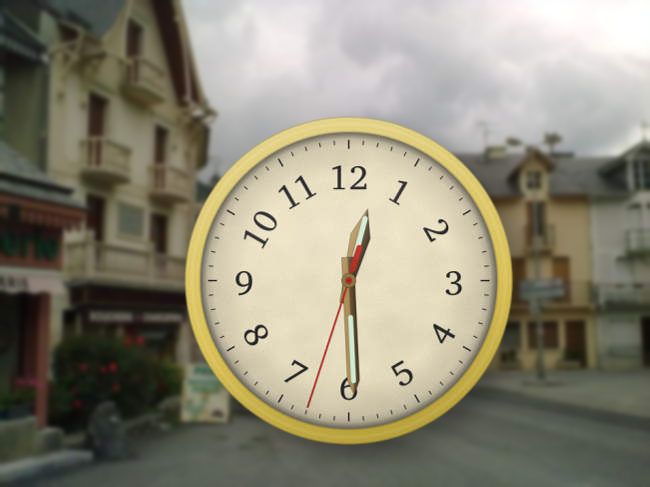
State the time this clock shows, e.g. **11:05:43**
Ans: **12:29:33**
